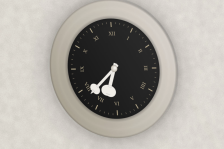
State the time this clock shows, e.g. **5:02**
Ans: **6:38**
